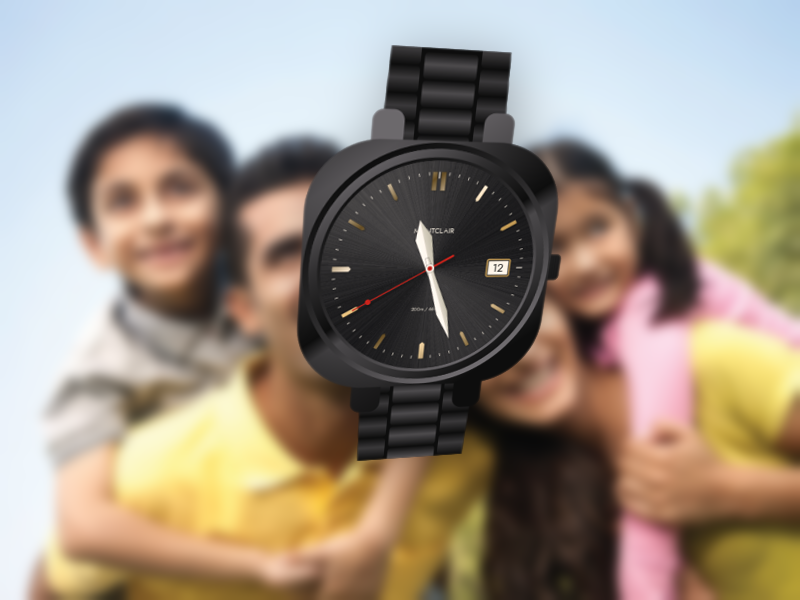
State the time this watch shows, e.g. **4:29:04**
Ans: **11:26:40**
